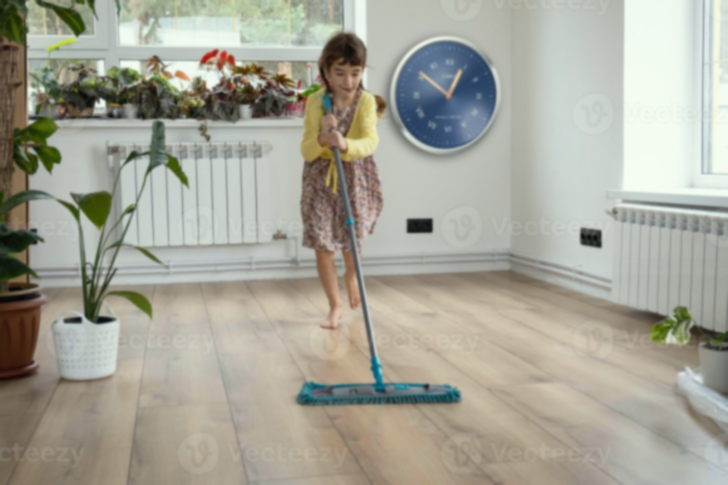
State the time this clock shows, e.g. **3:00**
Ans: **12:51**
